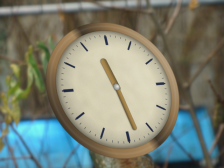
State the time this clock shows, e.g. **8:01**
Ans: **11:28**
